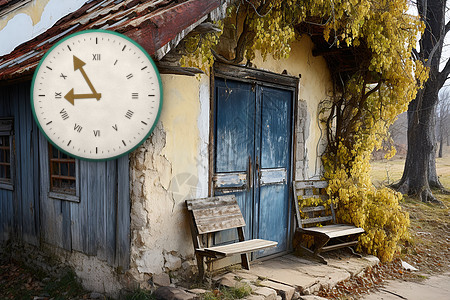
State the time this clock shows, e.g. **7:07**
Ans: **8:55**
